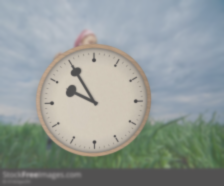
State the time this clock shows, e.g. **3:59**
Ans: **9:55**
